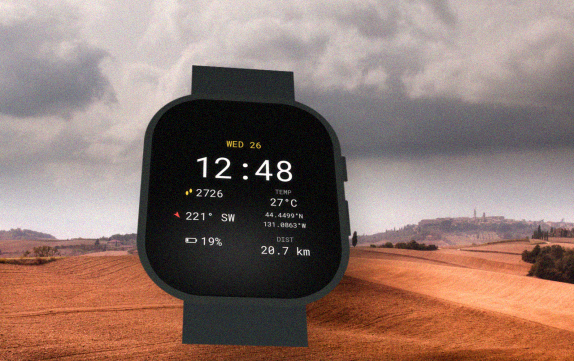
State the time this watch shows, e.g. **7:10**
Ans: **12:48**
